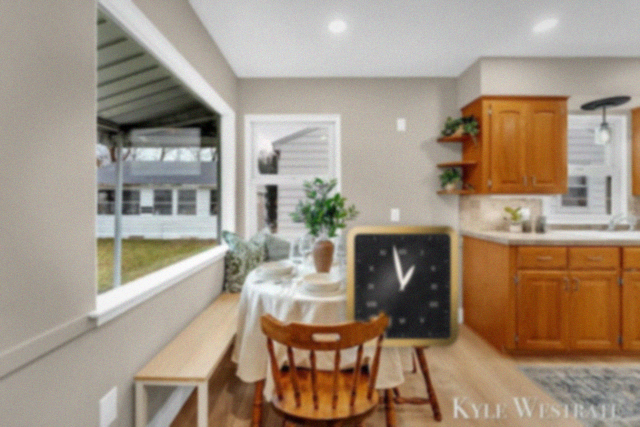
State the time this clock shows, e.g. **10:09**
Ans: **12:58**
